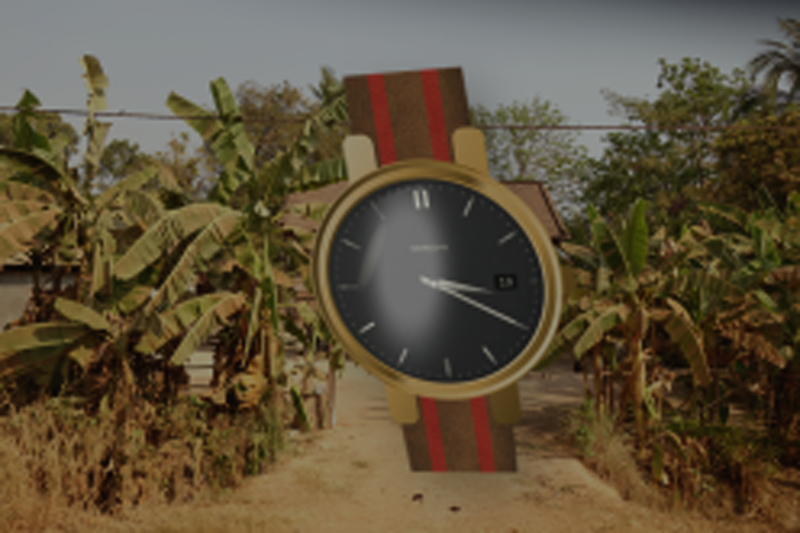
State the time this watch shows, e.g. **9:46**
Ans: **3:20**
